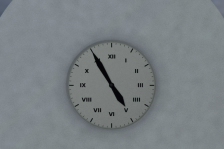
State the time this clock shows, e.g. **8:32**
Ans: **4:55**
